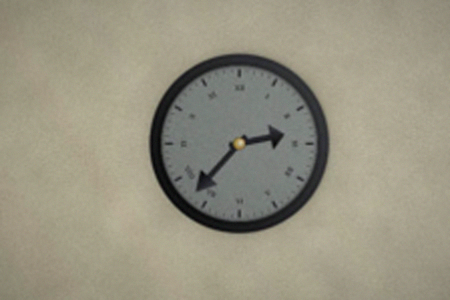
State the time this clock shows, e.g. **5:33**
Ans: **2:37**
